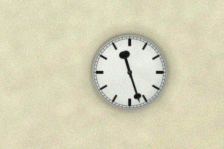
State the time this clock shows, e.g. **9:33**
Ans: **11:27**
